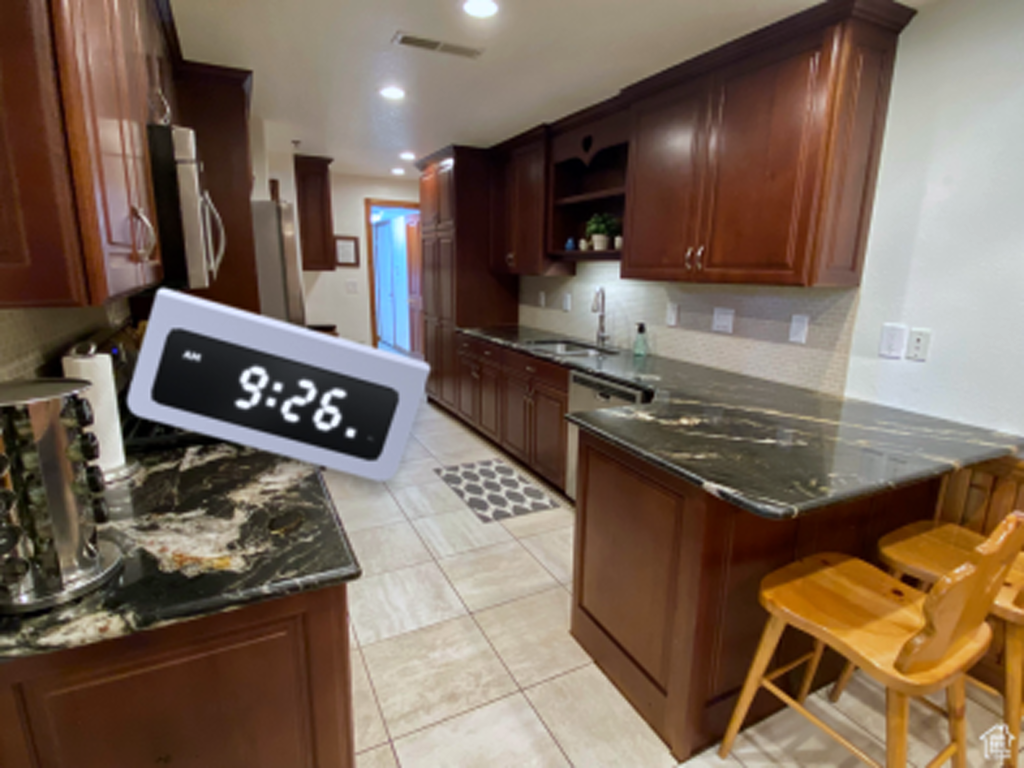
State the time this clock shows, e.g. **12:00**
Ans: **9:26**
